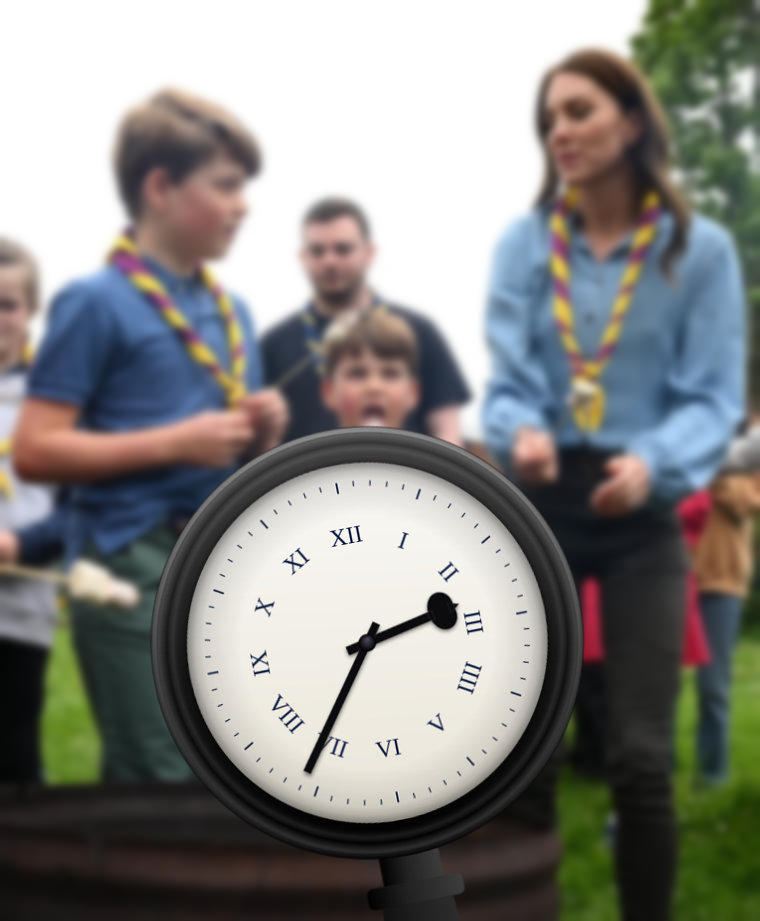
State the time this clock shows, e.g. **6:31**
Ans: **2:36**
